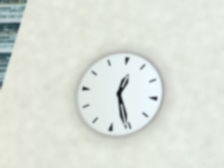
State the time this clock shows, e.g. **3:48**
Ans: **12:26**
